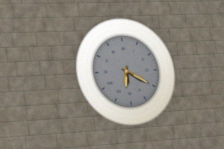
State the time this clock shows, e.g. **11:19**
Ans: **6:20**
